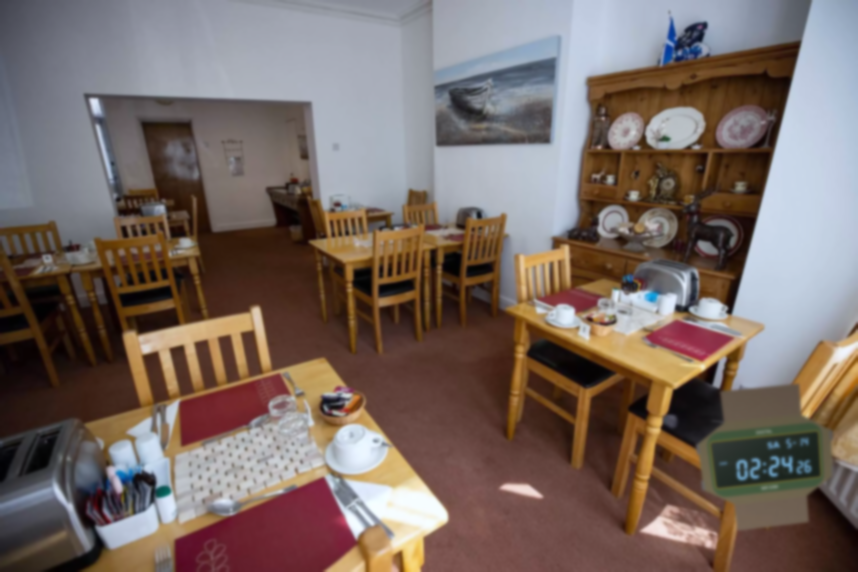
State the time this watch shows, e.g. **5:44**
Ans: **2:24**
